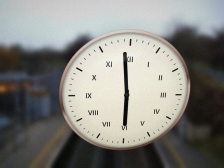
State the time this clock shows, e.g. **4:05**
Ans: **5:59**
